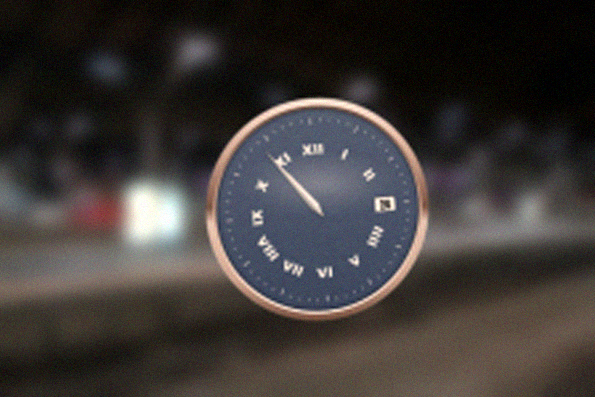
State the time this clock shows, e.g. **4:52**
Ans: **10:54**
